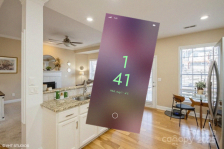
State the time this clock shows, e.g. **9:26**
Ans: **1:41**
